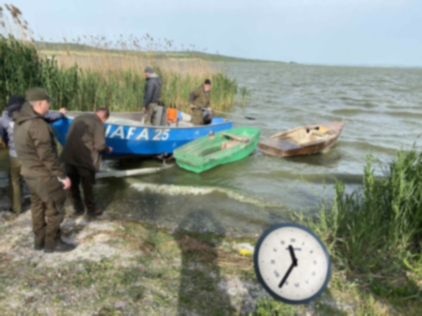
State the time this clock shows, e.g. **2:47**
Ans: **11:36**
